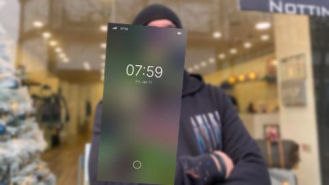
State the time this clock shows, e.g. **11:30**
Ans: **7:59**
